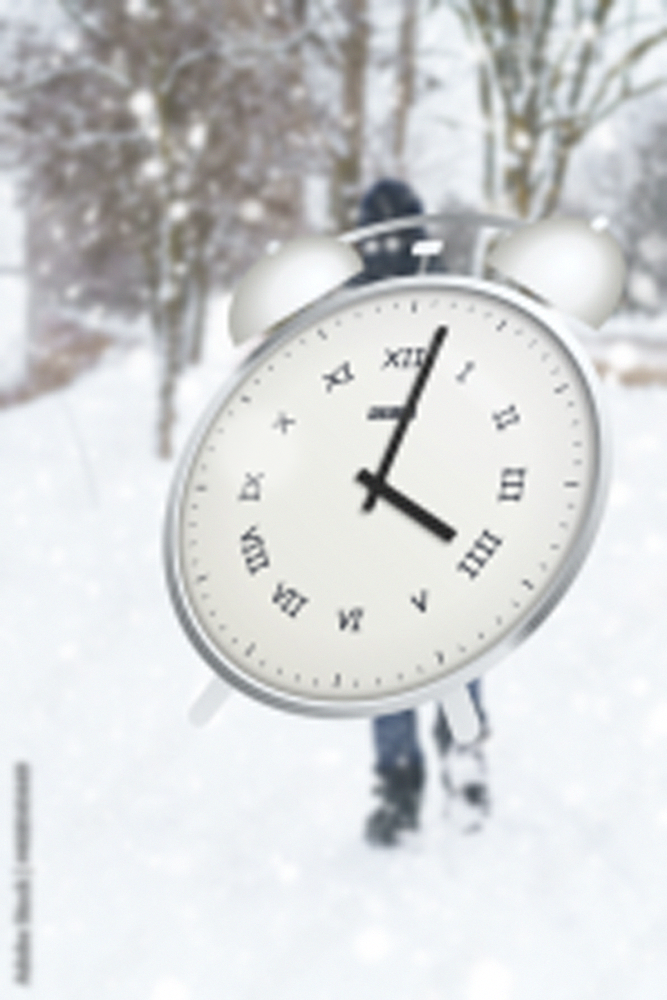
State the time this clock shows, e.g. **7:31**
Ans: **4:02**
